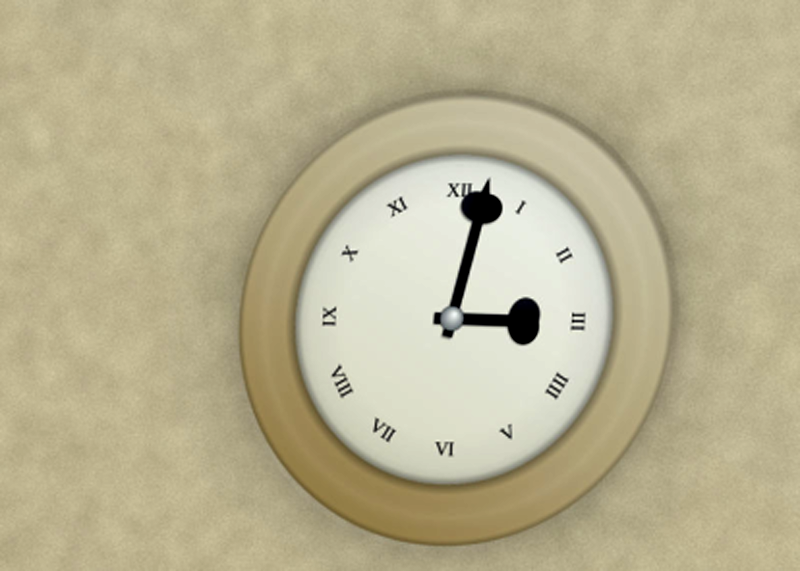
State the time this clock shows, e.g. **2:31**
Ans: **3:02**
